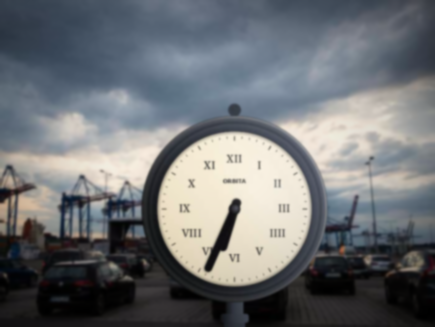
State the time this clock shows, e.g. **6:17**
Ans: **6:34**
